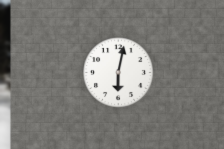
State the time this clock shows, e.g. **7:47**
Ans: **6:02**
